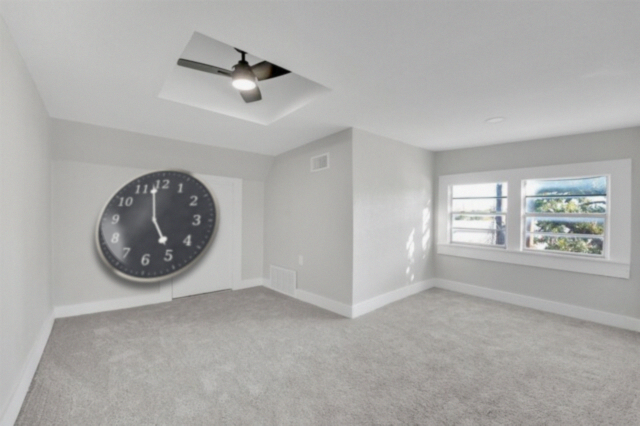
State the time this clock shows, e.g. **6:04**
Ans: **4:58**
